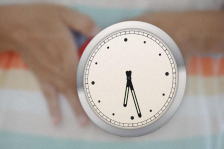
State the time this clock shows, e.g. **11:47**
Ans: **6:28**
